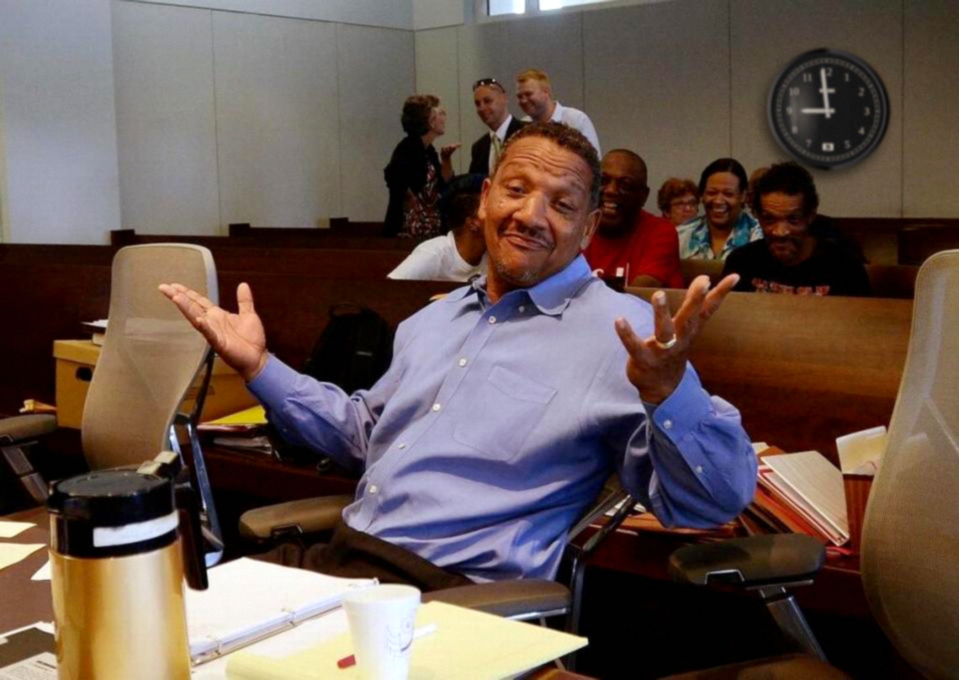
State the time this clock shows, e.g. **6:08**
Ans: **8:59**
